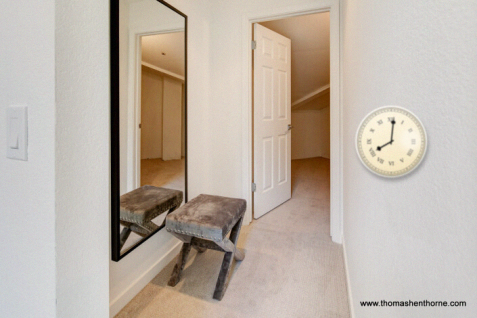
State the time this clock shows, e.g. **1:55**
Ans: **8:01**
